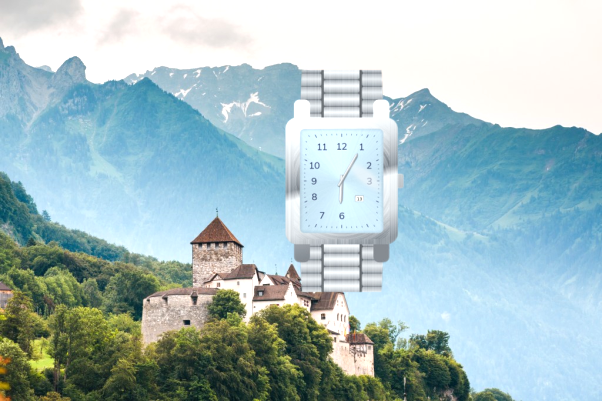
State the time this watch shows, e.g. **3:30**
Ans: **6:05**
